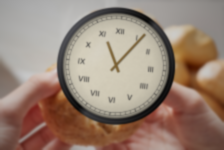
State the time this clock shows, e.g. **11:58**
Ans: **11:06**
